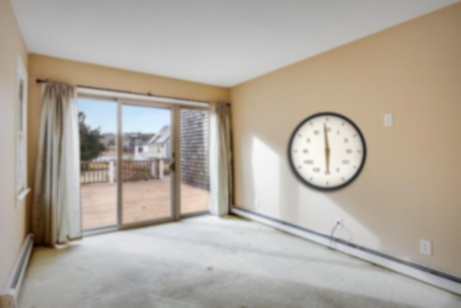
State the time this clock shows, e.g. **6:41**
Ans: **5:59**
